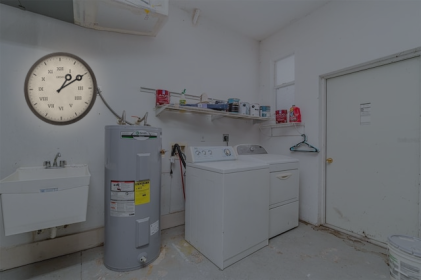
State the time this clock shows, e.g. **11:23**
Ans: **1:10**
